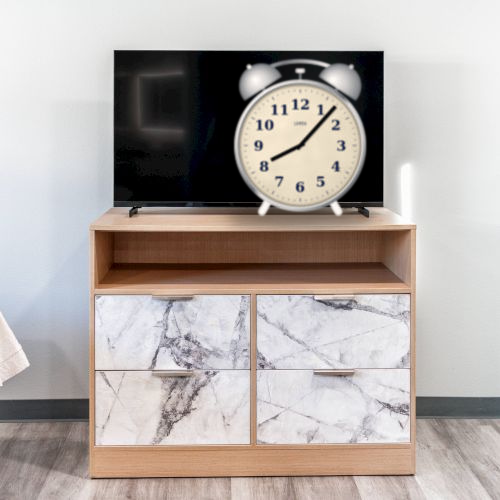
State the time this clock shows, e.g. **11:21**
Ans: **8:07**
